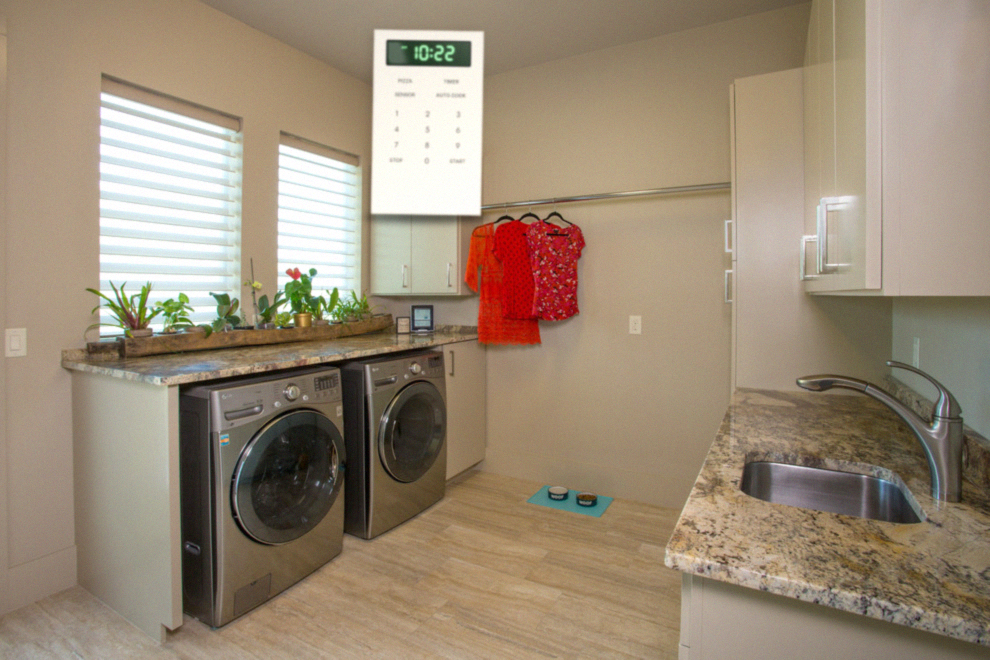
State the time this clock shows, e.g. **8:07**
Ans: **10:22**
